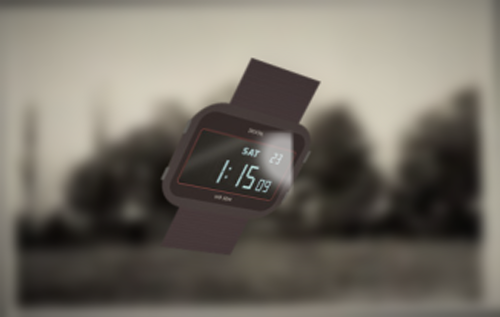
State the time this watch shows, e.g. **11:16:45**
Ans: **1:15:09**
